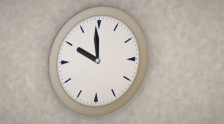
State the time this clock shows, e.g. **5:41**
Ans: **9:59**
